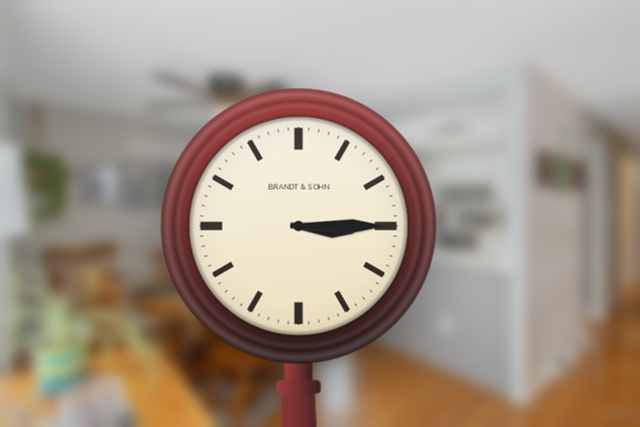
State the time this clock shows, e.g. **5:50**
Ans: **3:15**
